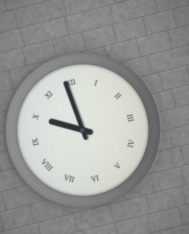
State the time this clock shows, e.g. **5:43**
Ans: **9:59**
